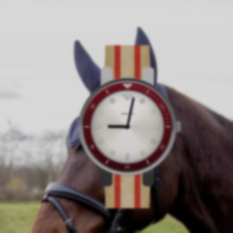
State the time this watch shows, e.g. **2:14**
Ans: **9:02**
